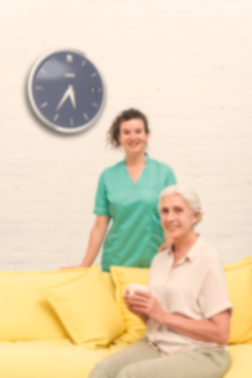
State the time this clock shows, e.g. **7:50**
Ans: **5:36**
